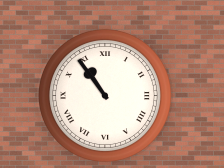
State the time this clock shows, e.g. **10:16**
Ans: **10:54**
